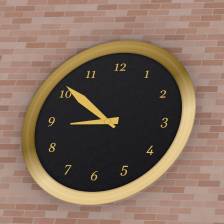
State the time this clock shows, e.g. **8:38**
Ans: **8:51**
